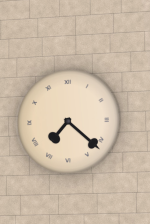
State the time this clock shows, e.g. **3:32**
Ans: **7:22**
